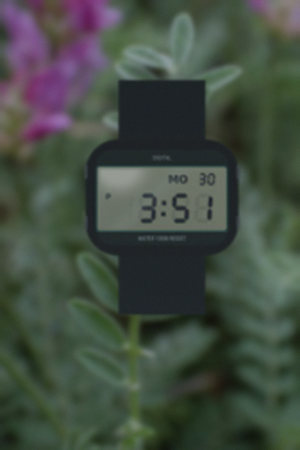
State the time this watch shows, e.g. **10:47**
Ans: **3:51**
